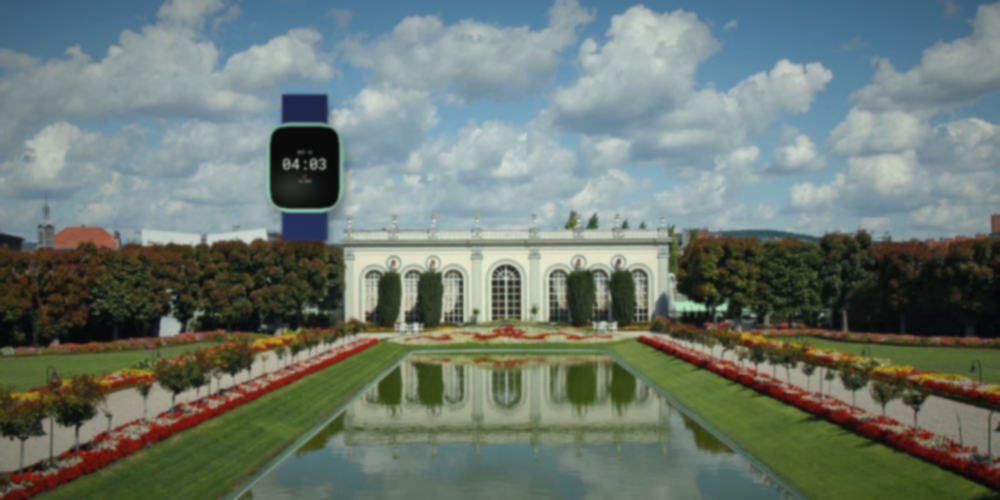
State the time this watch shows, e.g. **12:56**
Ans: **4:03**
